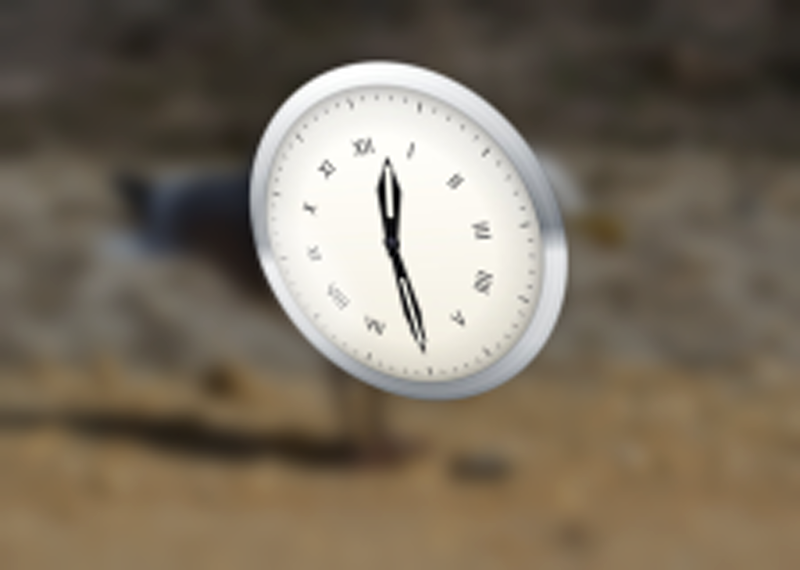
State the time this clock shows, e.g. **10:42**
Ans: **12:30**
